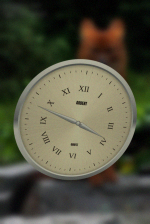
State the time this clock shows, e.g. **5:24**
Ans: **3:48**
